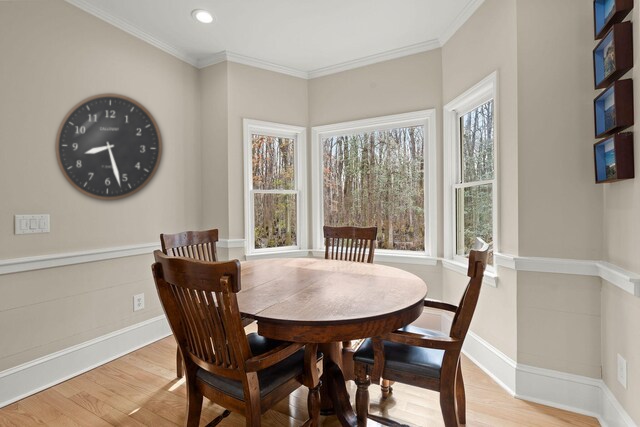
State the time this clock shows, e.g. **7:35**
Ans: **8:27**
